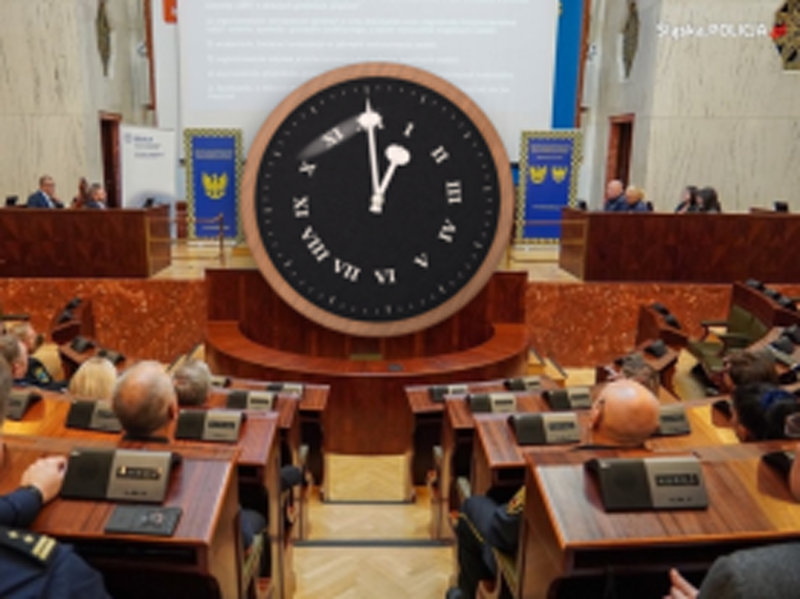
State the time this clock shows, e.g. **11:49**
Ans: **1:00**
